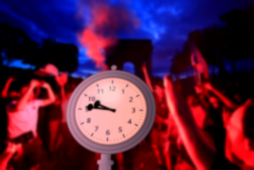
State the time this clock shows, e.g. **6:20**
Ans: **9:46**
